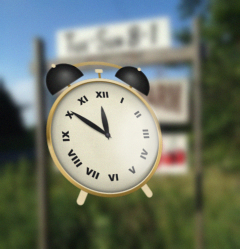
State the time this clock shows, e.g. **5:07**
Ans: **11:51**
